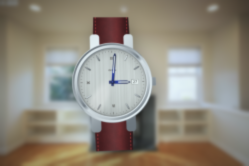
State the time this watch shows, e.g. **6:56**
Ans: **3:01**
